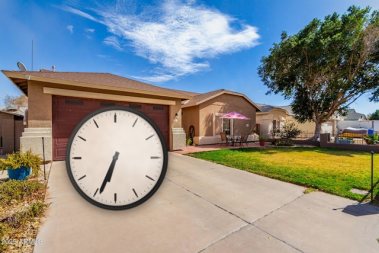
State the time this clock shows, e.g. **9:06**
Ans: **6:34**
